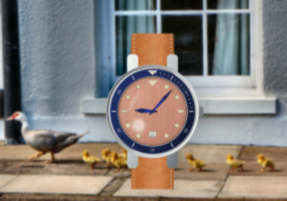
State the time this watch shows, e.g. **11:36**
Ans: **9:07**
